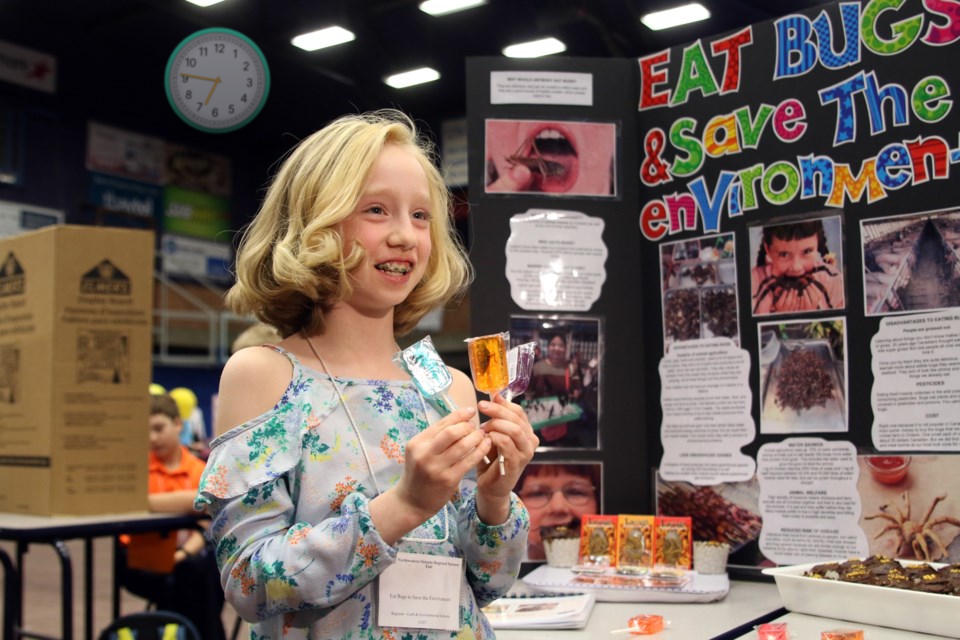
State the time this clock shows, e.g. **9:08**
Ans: **6:46**
